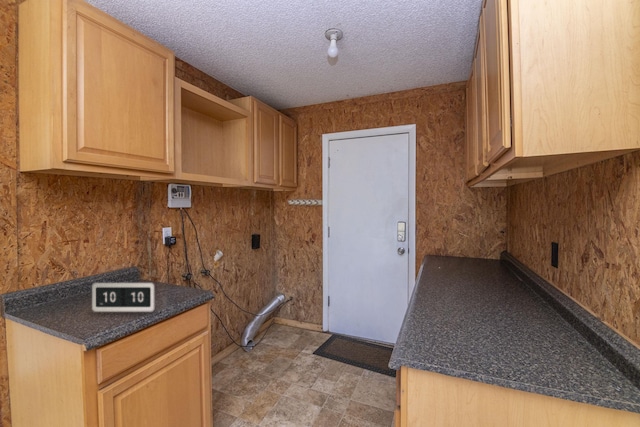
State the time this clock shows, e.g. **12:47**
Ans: **10:10**
